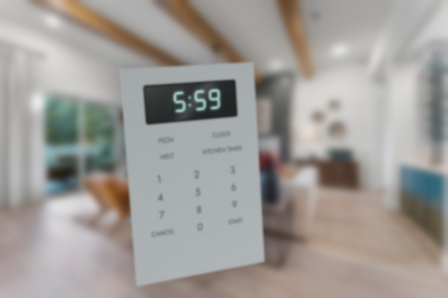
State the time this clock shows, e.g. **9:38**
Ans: **5:59**
